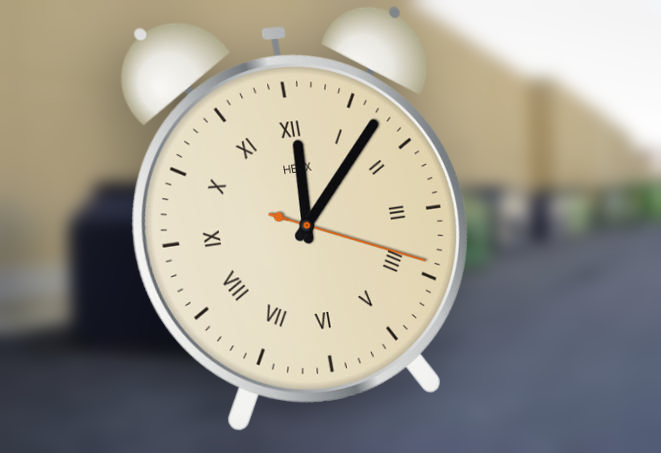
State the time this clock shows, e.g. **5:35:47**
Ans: **12:07:19**
